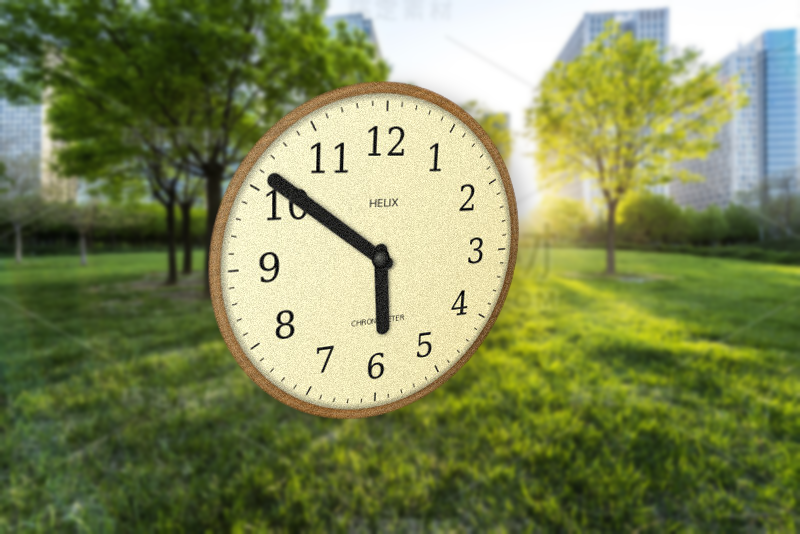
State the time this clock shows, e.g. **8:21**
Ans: **5:51**
